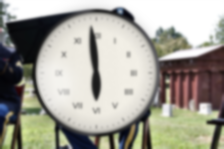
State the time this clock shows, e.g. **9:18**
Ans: **5:59**
